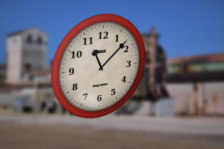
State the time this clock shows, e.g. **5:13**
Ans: **11:08**
